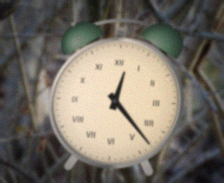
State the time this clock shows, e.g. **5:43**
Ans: **12:23**
